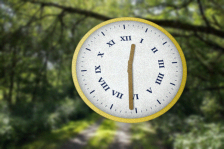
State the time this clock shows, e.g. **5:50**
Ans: **12:31**
